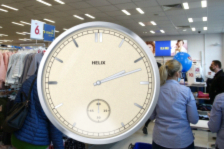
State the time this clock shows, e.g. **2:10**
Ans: **2:12**
